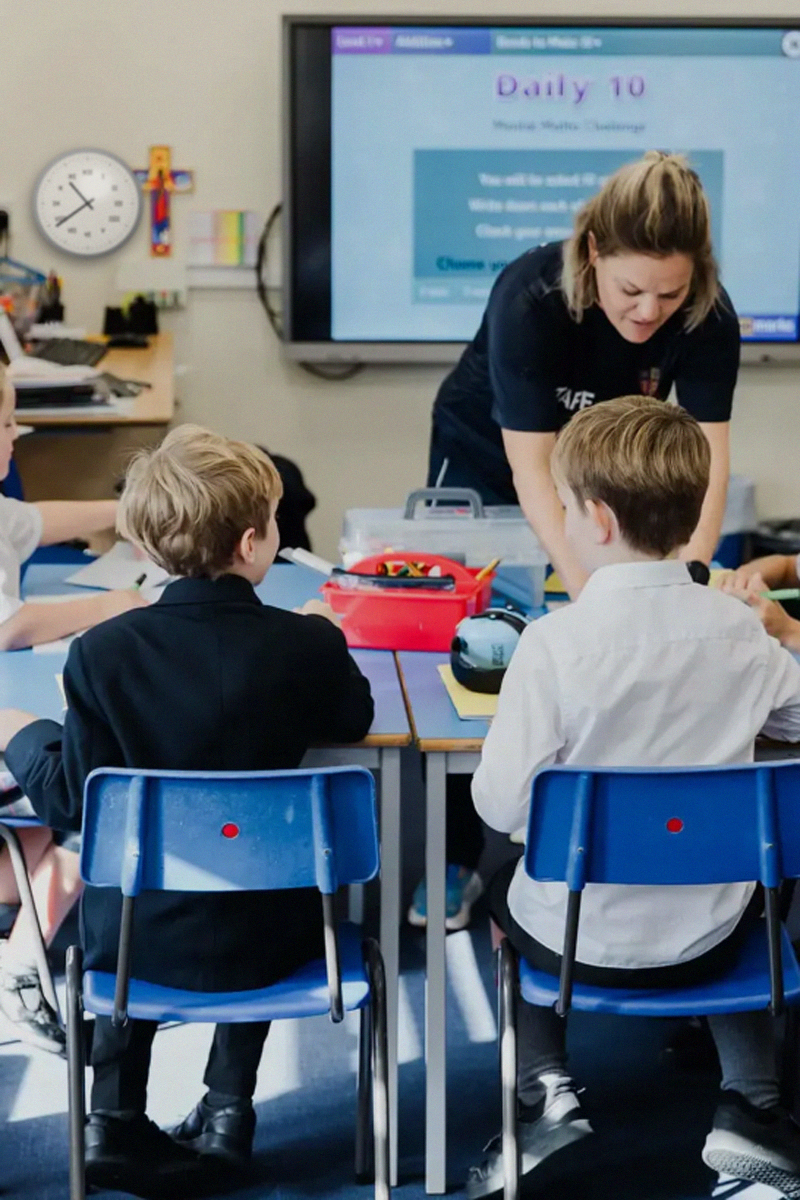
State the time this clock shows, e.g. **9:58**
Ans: **10:39**
